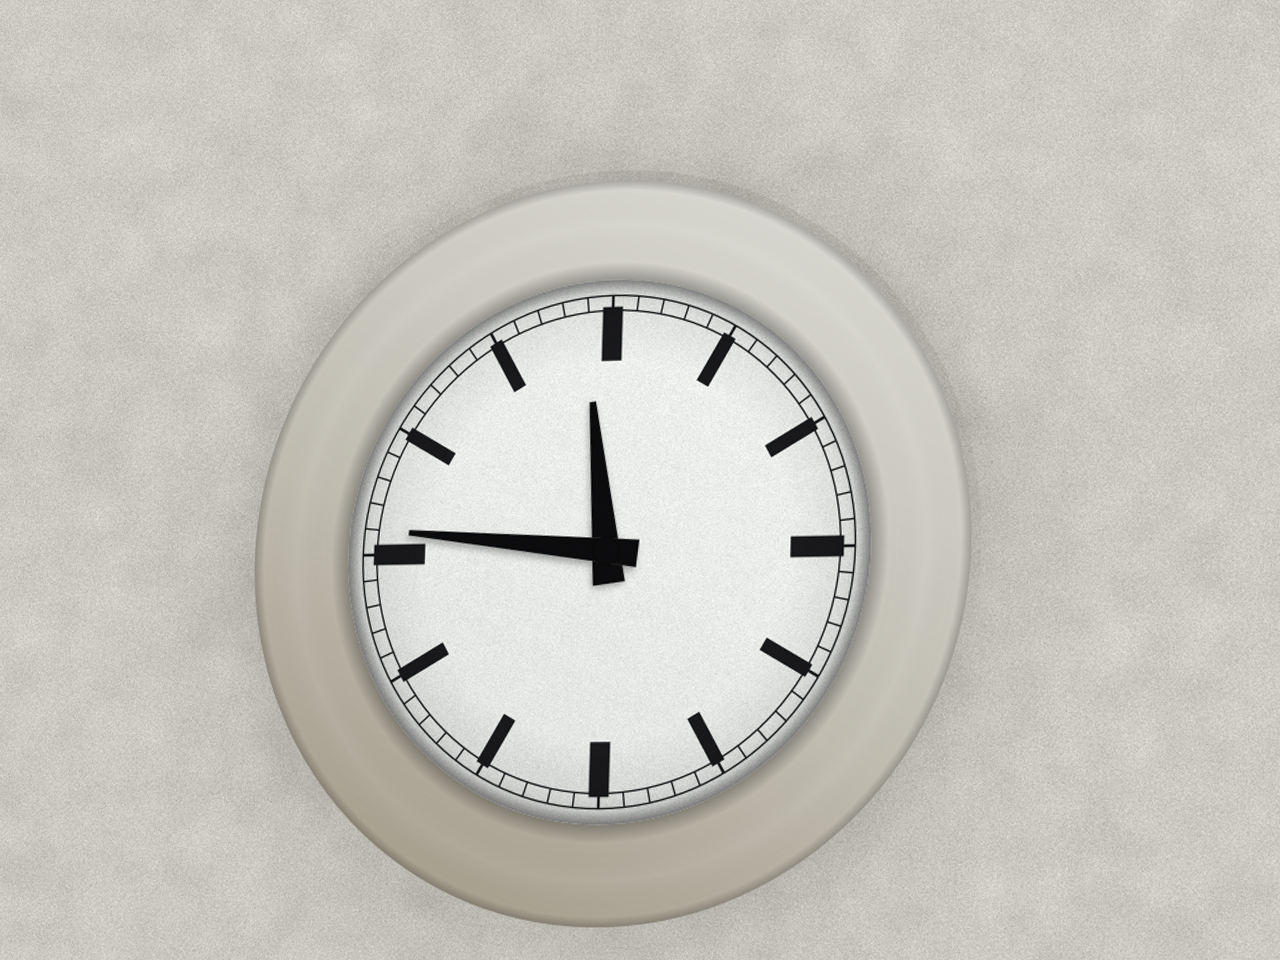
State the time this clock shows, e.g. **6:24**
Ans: **11:46**
